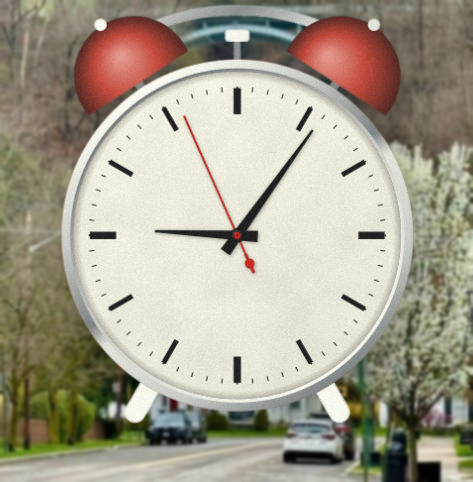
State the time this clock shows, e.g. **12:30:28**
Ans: **9:05:56**
